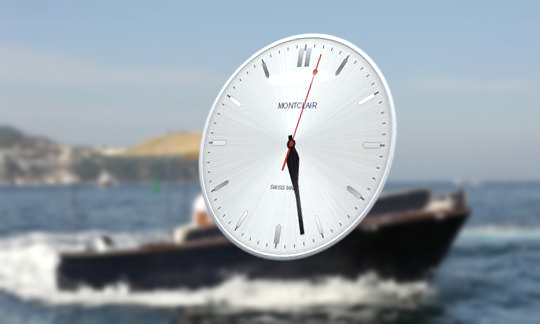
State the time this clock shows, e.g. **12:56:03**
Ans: **5:27:02**
